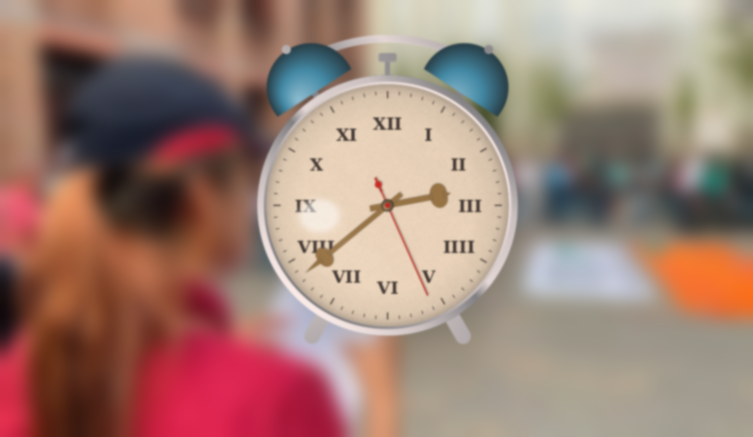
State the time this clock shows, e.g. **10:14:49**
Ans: **2:38:26**
